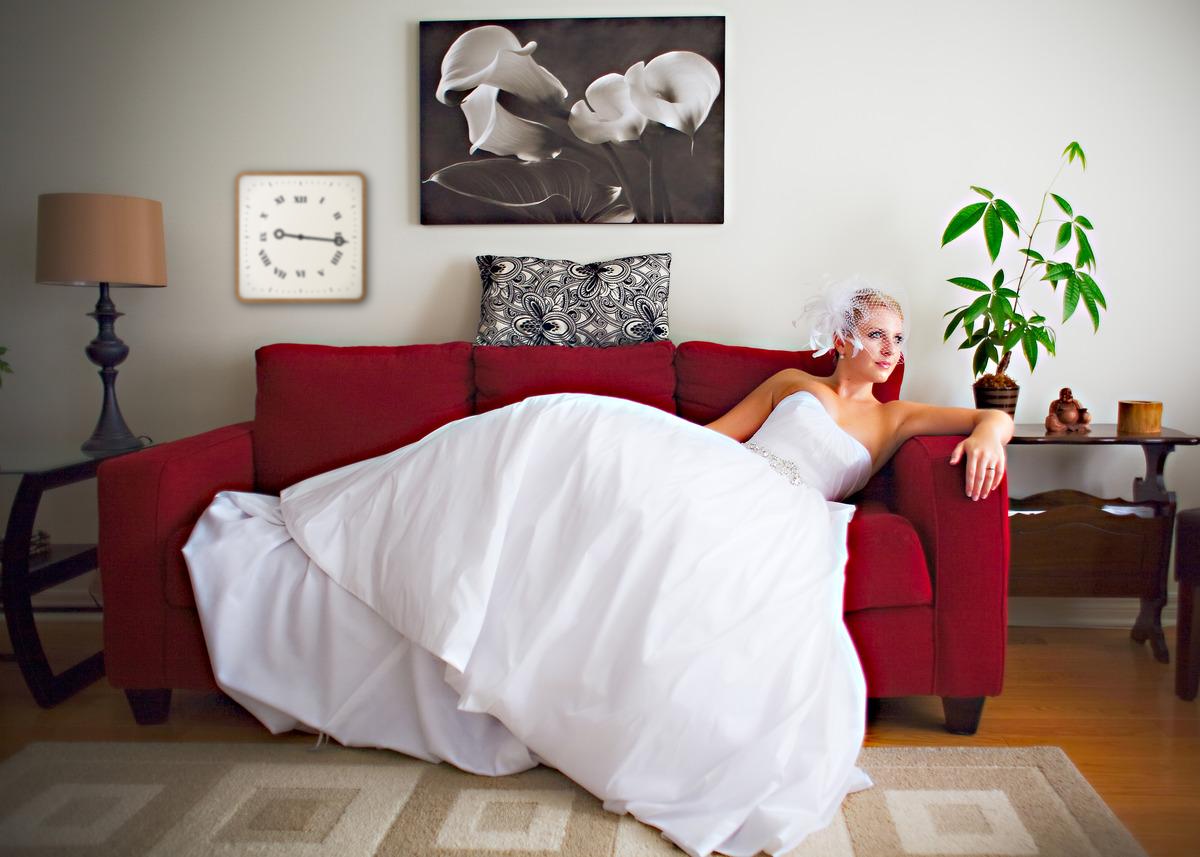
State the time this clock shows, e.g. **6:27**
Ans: **9:16**
